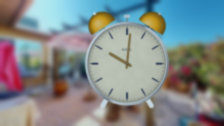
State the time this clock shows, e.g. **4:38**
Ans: **10:01**
